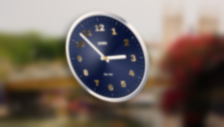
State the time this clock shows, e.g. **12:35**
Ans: **2:53**
